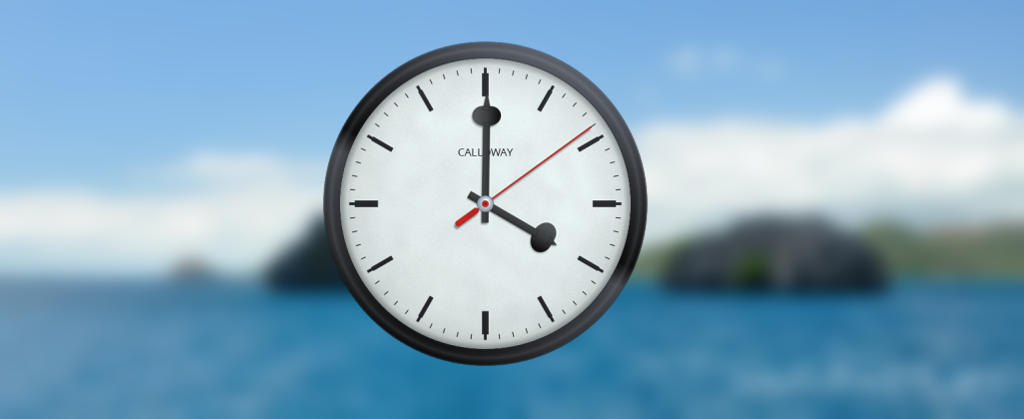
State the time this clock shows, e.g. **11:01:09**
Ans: **4:00:09**
